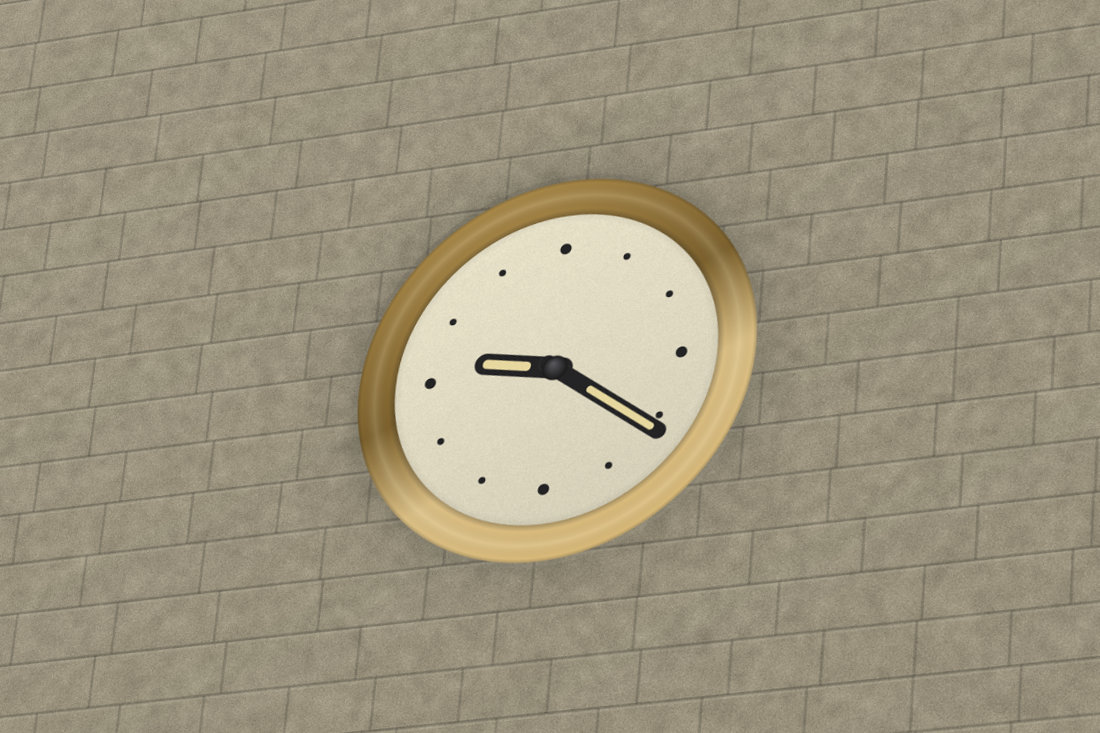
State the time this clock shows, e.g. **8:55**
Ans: **9:21**
